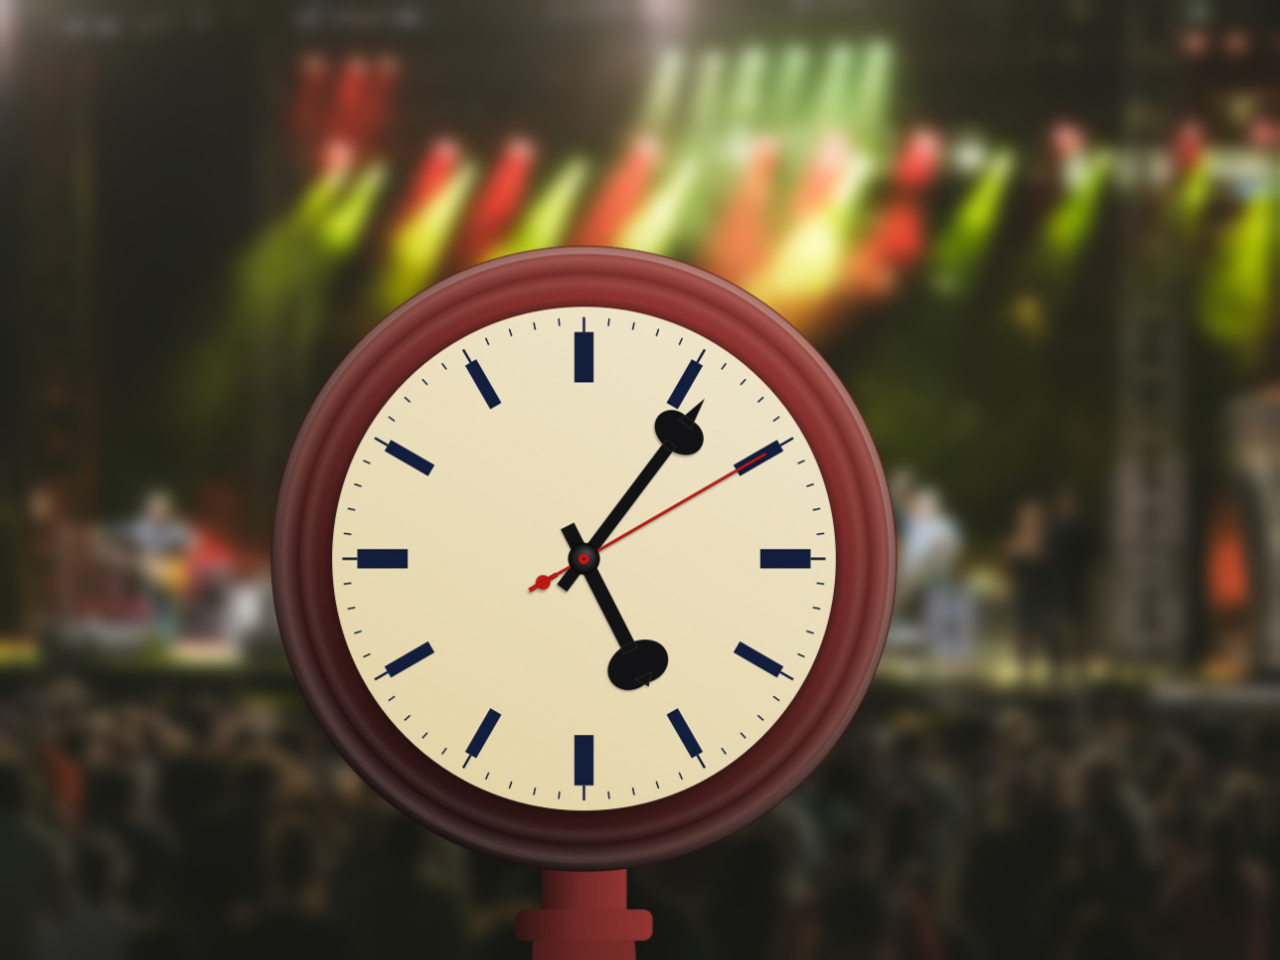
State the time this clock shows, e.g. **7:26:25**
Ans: **5:06:10**
